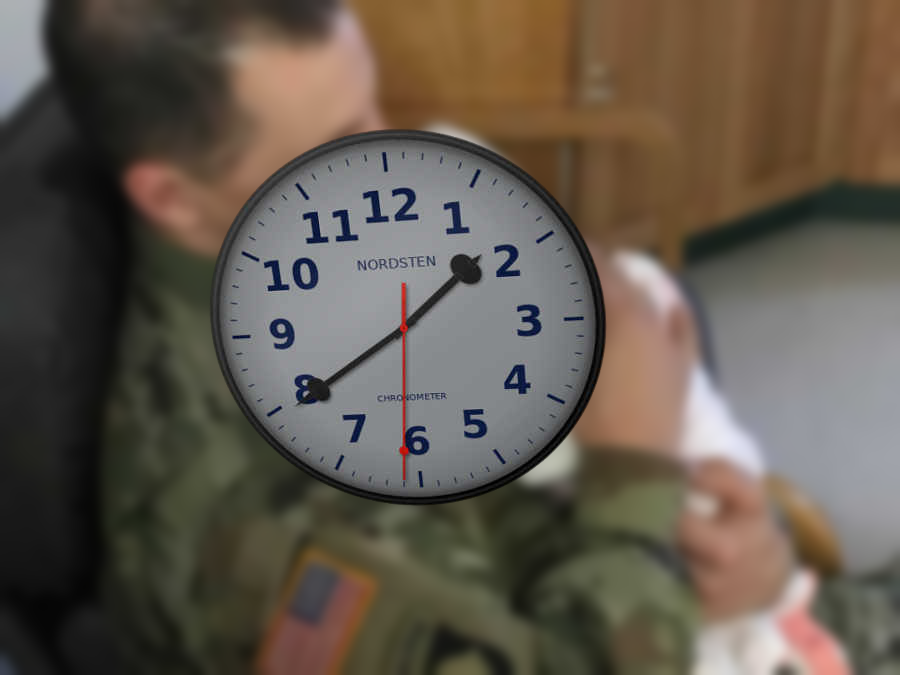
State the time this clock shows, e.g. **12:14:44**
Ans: **1:39:31**
